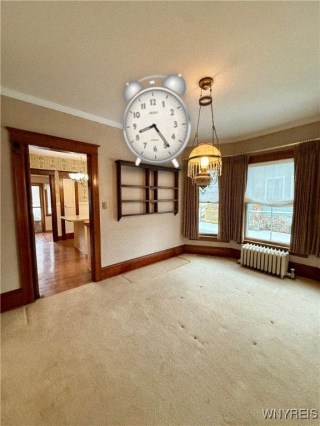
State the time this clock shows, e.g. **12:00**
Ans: **8:24**
